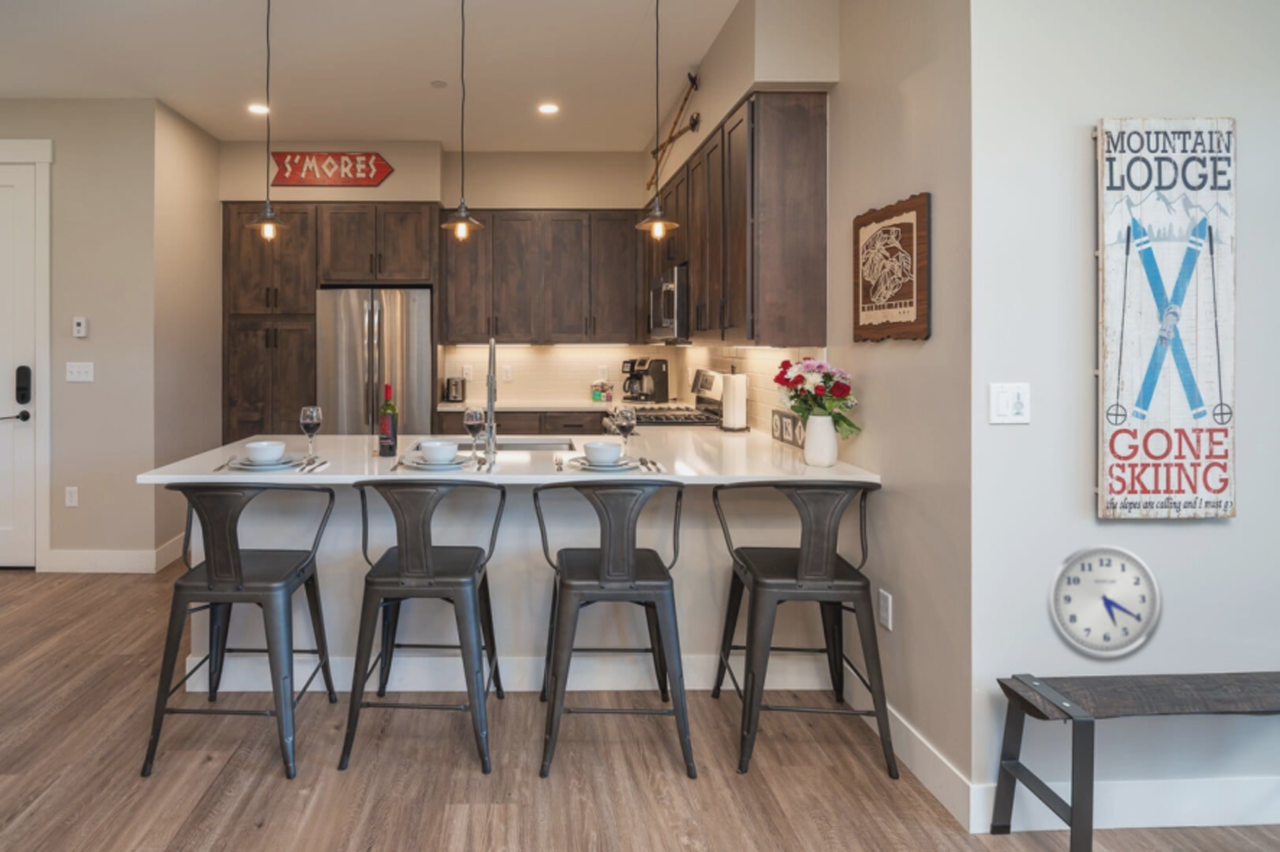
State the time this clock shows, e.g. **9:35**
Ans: **5:20**
